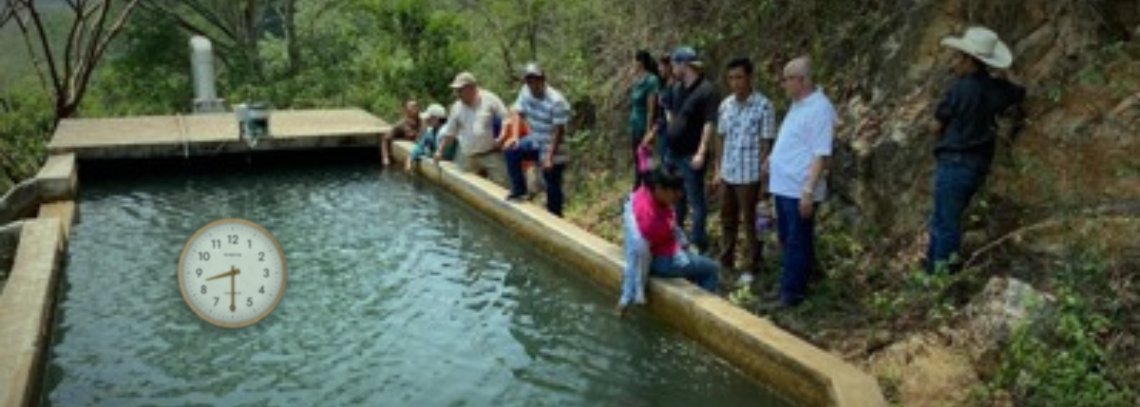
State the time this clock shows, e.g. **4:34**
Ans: **8:30**
